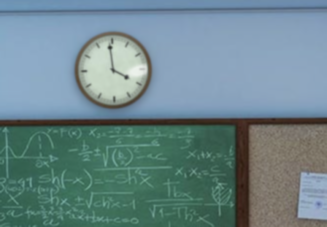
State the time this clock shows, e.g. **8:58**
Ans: **3:59**
